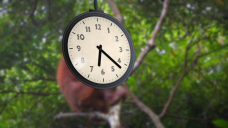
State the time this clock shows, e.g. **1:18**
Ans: **6:22**
